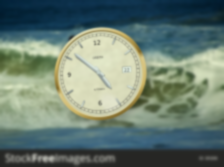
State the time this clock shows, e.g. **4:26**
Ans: **4:52**
